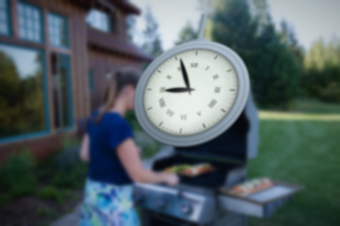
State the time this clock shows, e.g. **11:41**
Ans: **8:56**
